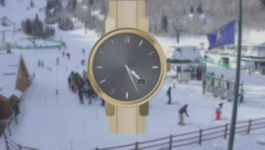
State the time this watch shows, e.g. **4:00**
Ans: **4:26**
